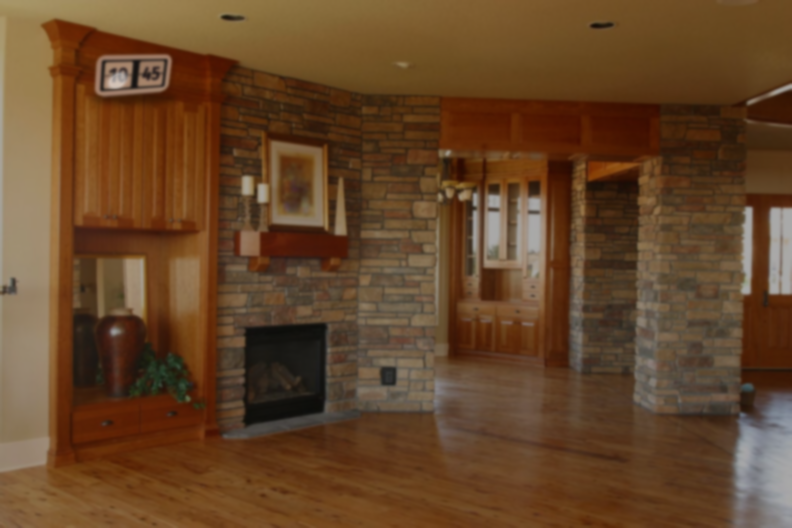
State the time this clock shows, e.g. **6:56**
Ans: **10:45**
